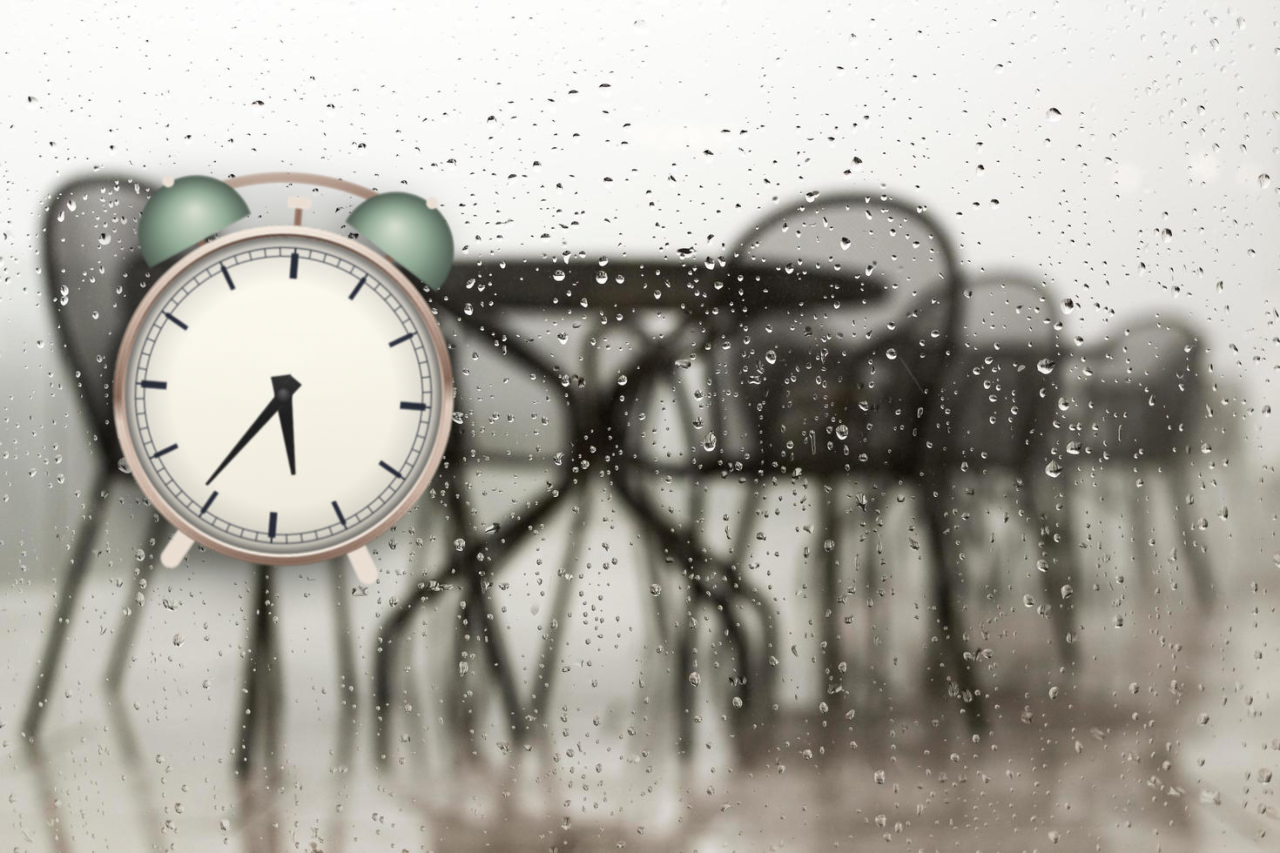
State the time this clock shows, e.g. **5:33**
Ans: **5:36**
